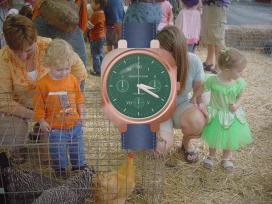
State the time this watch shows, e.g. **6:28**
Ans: **3:20**
